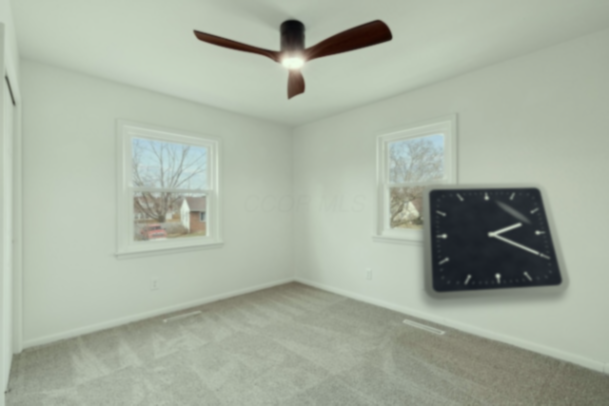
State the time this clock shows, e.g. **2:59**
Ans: **2:20**
